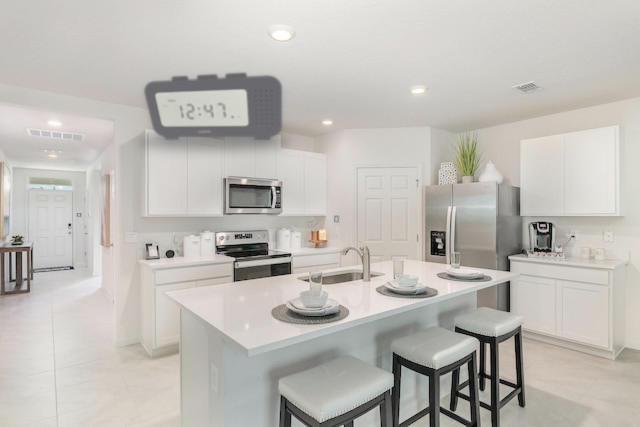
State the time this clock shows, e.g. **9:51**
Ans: **12:47**
